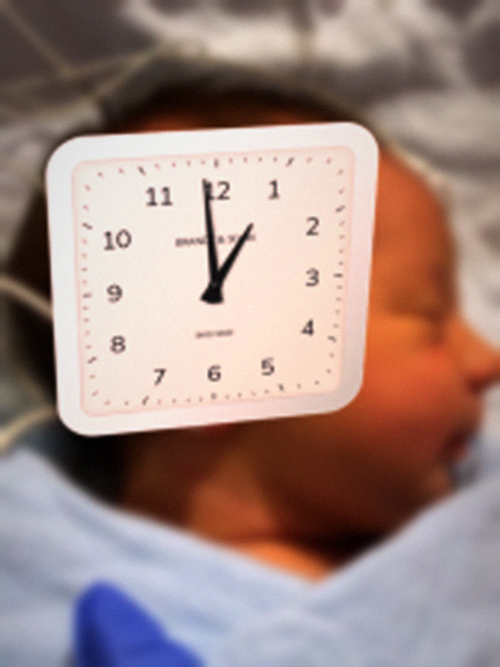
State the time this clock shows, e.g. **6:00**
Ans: **12:59**
